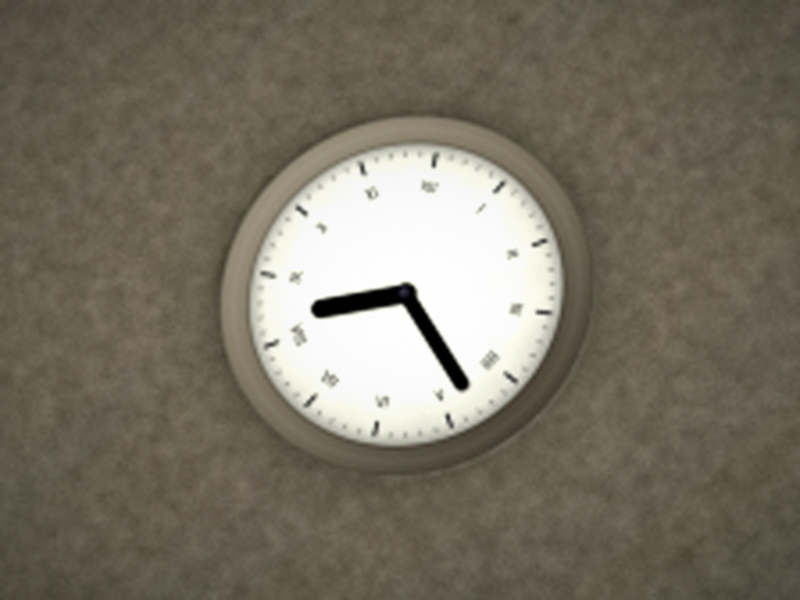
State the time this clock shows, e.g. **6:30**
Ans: **8:23**
